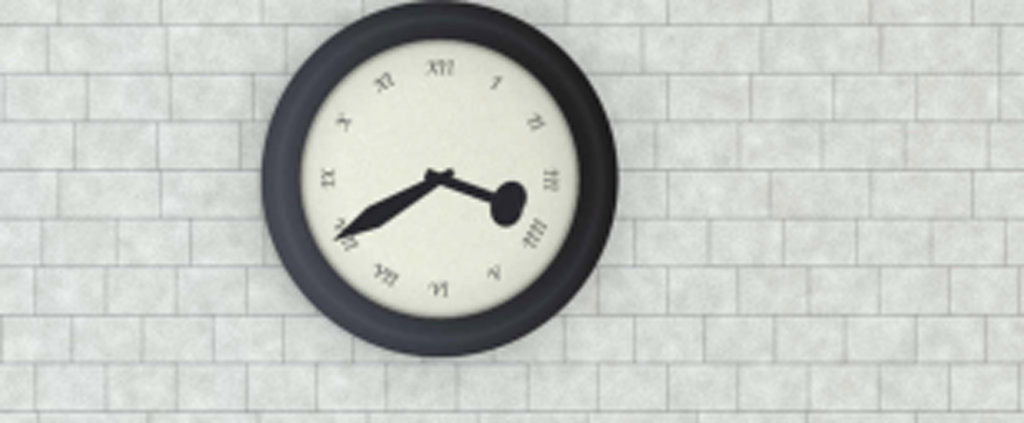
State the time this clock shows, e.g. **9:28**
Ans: **3:40**
